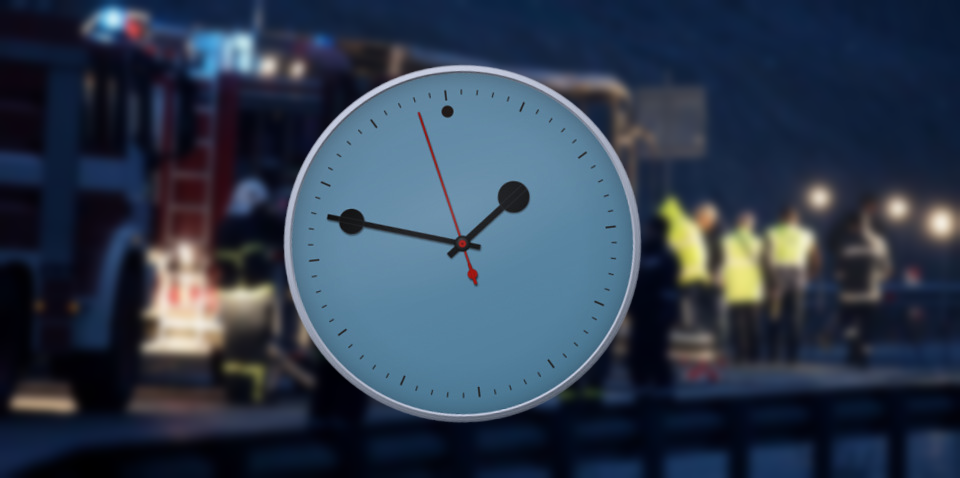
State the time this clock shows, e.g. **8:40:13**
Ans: **1:47:58**
